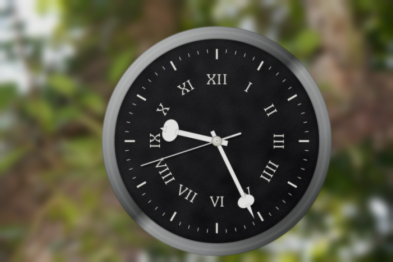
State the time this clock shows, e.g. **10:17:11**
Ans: **9:25:42**
